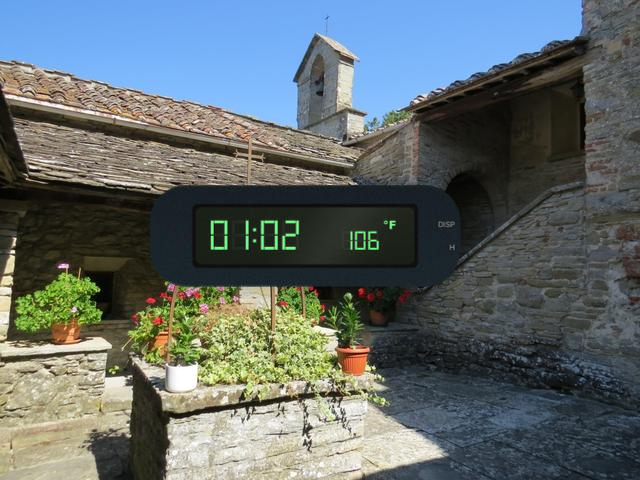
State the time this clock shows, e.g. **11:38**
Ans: **1:02**
